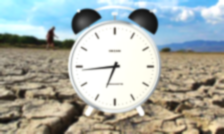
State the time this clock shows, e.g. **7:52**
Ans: **6:44**
